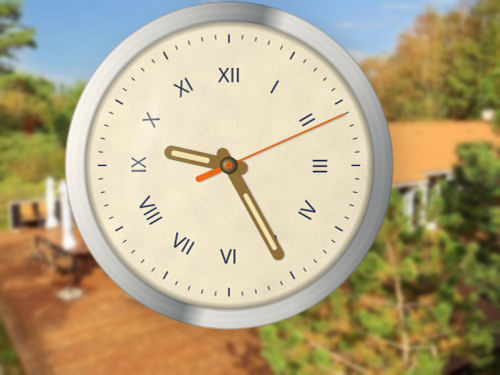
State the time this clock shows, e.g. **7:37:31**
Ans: **9:25:11**
